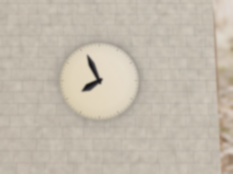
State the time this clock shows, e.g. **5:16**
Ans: **7:56**
